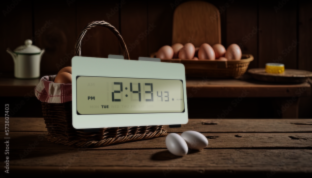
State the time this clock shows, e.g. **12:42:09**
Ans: **2:43:43**
